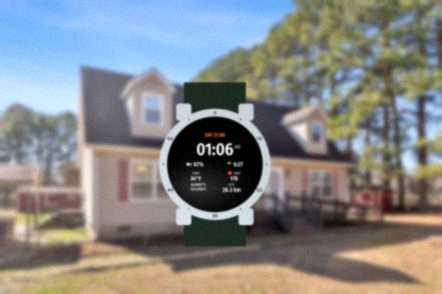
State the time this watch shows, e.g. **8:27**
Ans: **1:06**
